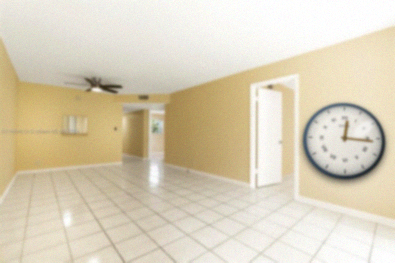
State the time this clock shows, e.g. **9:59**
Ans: **12:16**
